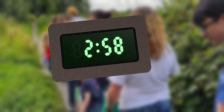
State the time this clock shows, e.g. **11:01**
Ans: **2:58**
